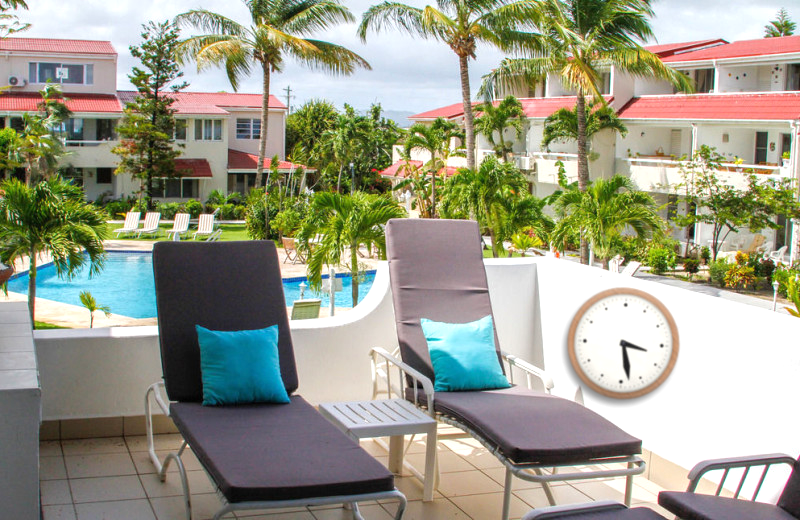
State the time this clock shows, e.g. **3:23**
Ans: **3:28**
